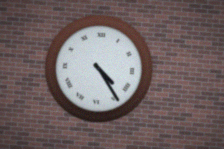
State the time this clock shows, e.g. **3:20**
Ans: **4:24**
